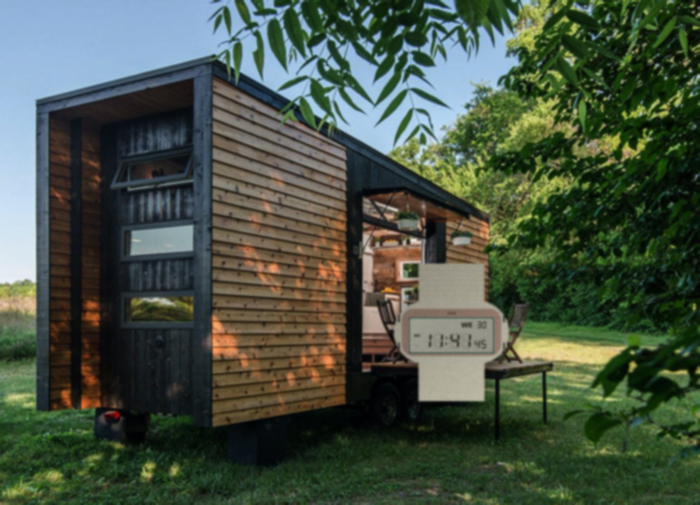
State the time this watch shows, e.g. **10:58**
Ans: **11:41**
